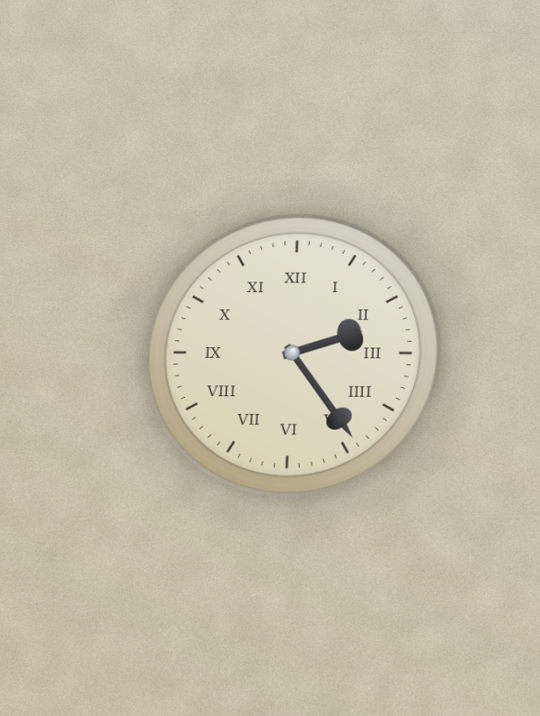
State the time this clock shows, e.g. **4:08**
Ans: **2:24**
